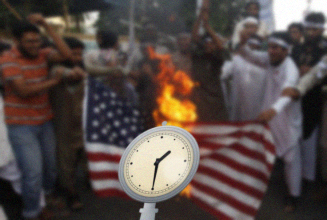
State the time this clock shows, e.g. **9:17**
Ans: **1:30**
